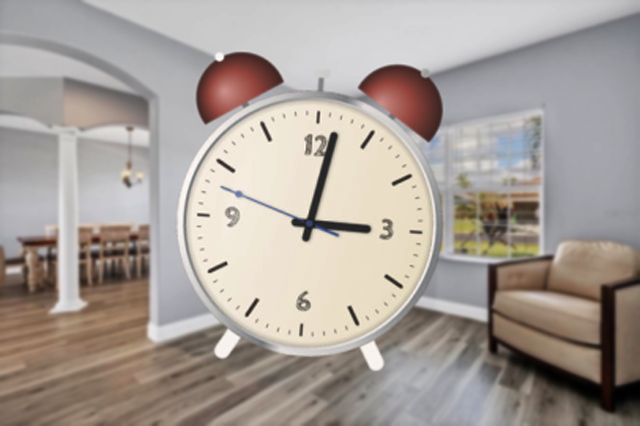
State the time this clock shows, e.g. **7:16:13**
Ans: **3:01:48**
